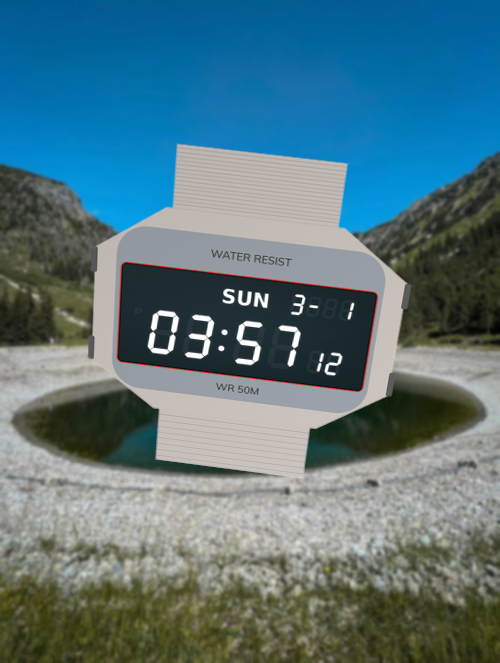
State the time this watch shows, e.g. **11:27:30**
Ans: **3:57:12**
